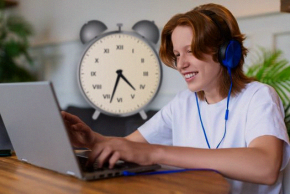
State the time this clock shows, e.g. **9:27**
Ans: **4:33**
